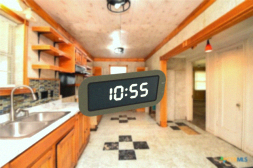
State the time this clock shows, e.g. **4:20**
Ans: **10:55**
